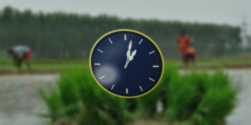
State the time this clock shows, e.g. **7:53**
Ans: **1:02**
